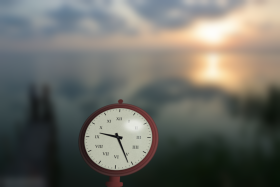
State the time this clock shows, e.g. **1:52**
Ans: **9:26**
